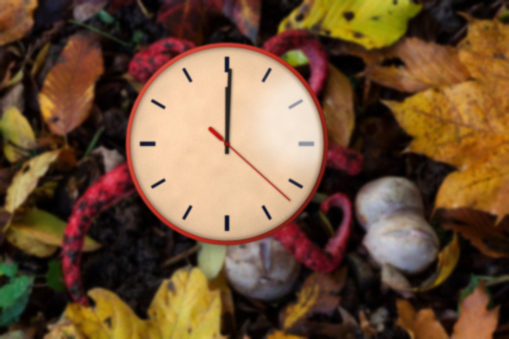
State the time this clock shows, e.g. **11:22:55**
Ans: **12:00:22**
